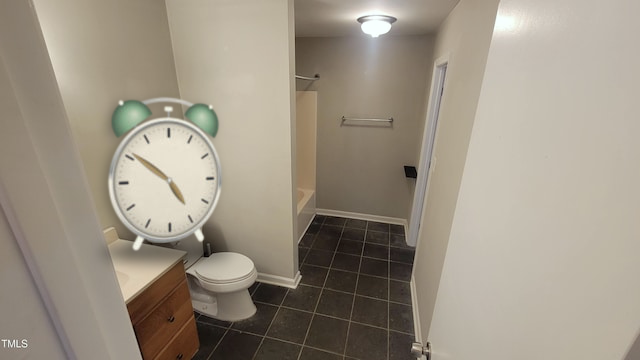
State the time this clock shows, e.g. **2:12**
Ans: **4:51**
